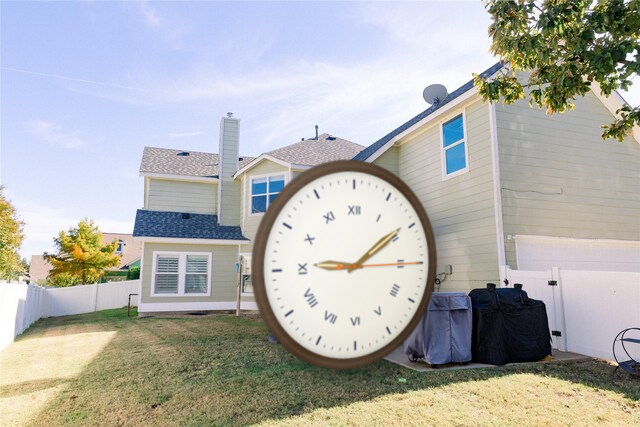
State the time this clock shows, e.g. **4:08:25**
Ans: **9:09:15**
